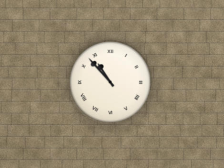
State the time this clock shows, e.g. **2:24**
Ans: **10:53**
